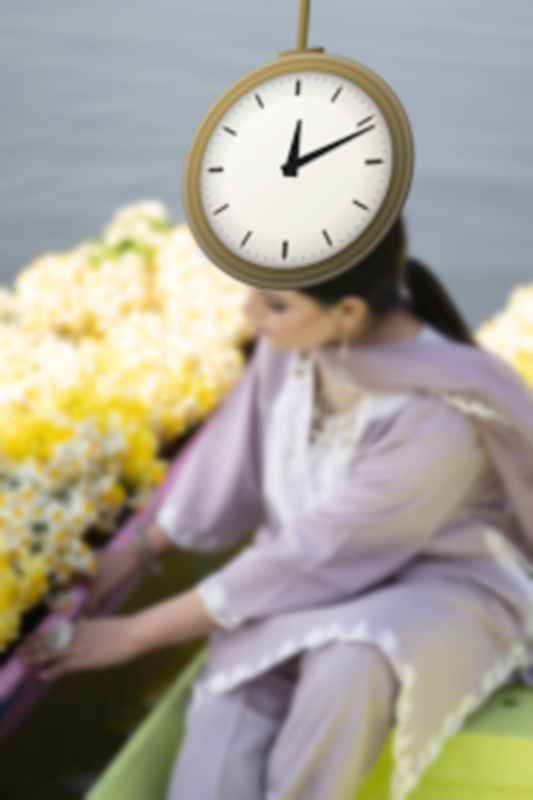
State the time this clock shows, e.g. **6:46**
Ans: **12:11**
